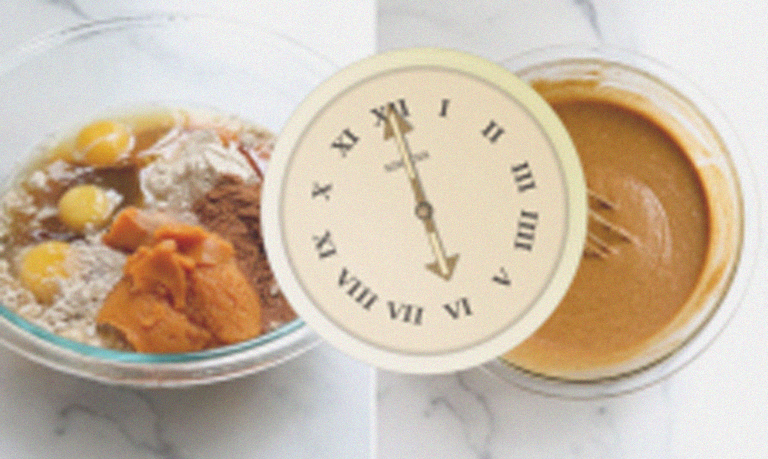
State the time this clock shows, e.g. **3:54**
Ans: **6:00**
